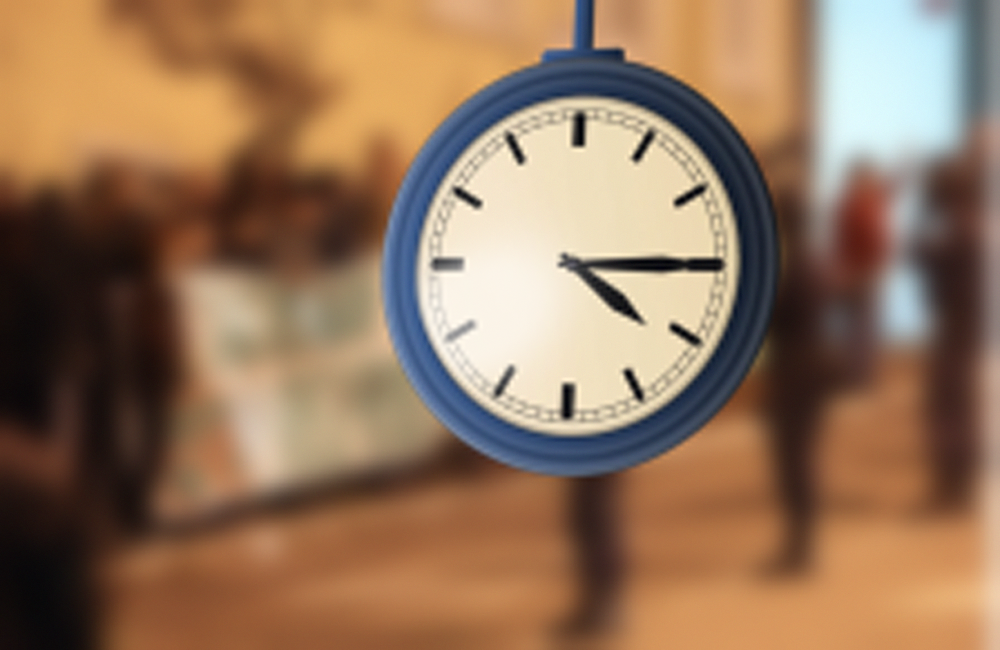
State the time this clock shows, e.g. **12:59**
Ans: **4:15**
